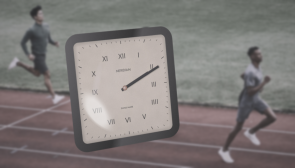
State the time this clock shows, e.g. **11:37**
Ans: **2:11**
